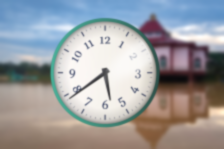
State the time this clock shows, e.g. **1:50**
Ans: **5:39**
